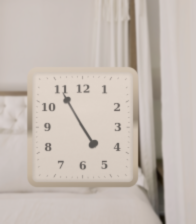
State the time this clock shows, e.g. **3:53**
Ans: **4:55**
